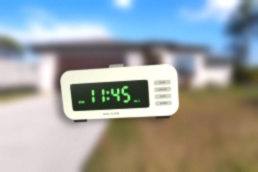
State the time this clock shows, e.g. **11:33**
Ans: **11:45**
